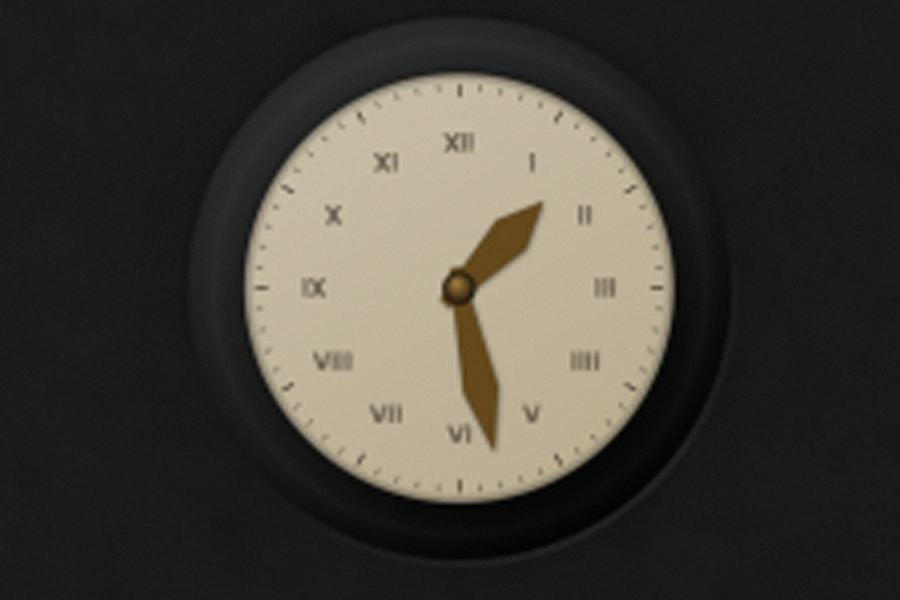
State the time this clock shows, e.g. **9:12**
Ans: **1:28**
